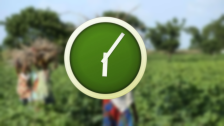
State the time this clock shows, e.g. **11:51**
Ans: **6:06**
